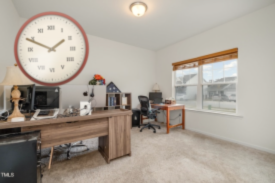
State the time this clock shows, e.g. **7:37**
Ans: **1:49**
